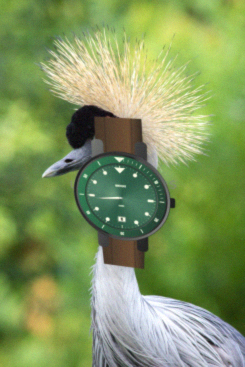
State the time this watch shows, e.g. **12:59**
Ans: **8:44**
